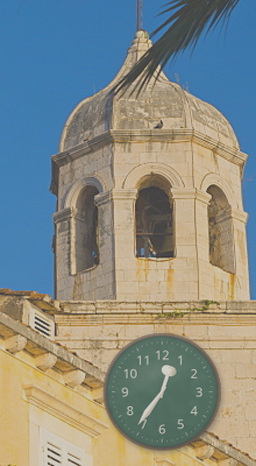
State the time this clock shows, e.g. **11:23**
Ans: **12:36**
